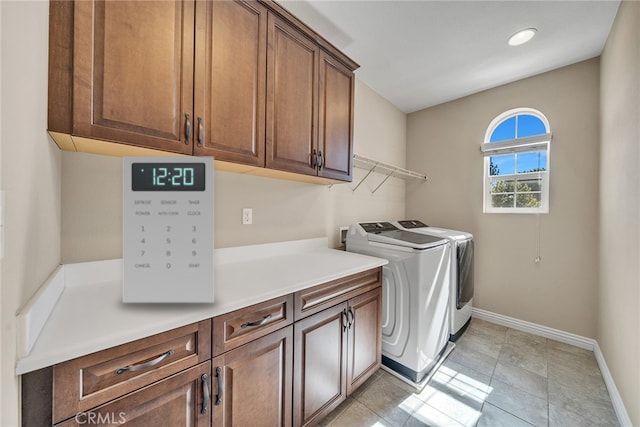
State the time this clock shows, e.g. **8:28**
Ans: **12:20**
